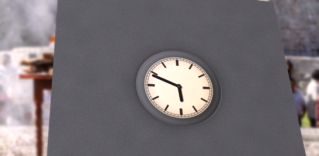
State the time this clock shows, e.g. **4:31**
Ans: **5:49**
